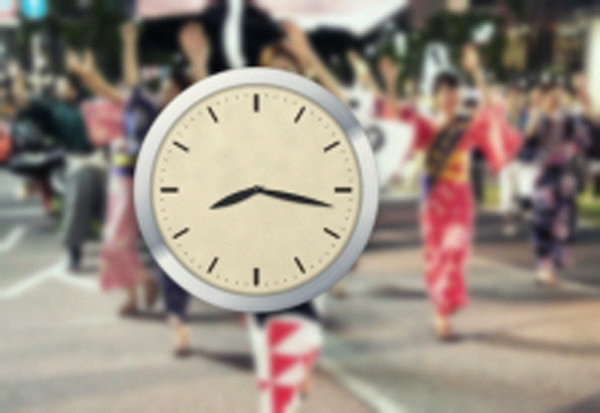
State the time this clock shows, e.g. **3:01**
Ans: **8:17**
